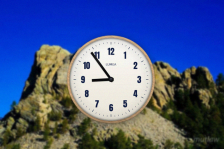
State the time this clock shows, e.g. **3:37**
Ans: **8:54**
